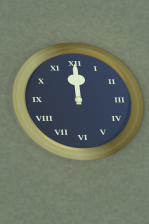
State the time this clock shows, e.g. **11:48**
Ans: **12:00**
